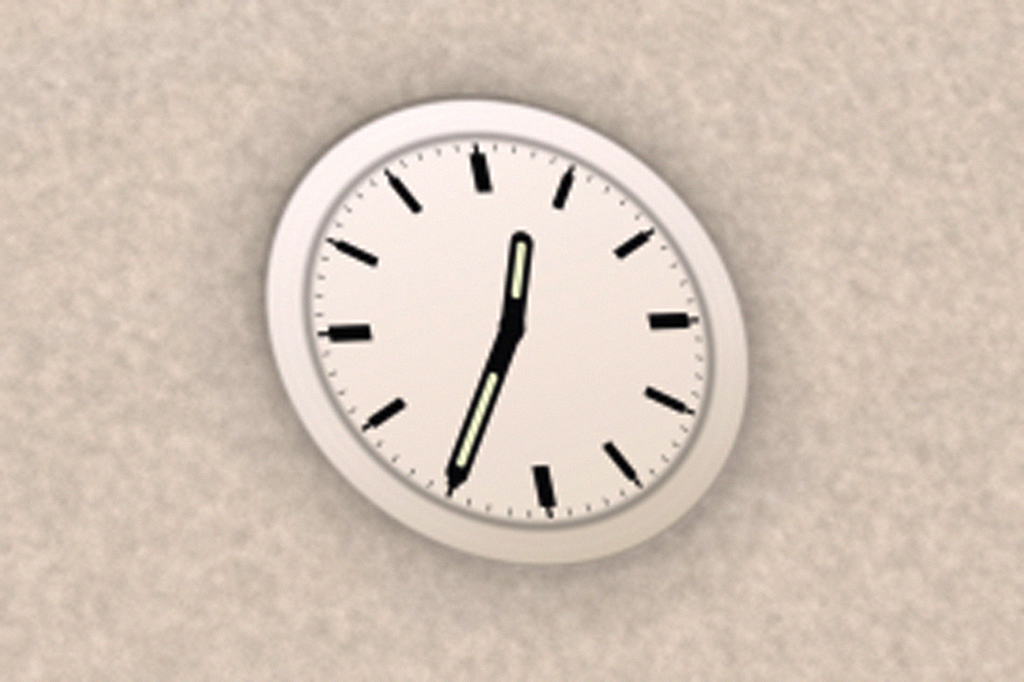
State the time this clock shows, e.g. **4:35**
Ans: **12:35**
